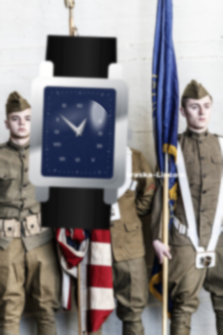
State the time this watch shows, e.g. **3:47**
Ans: **12:52**
